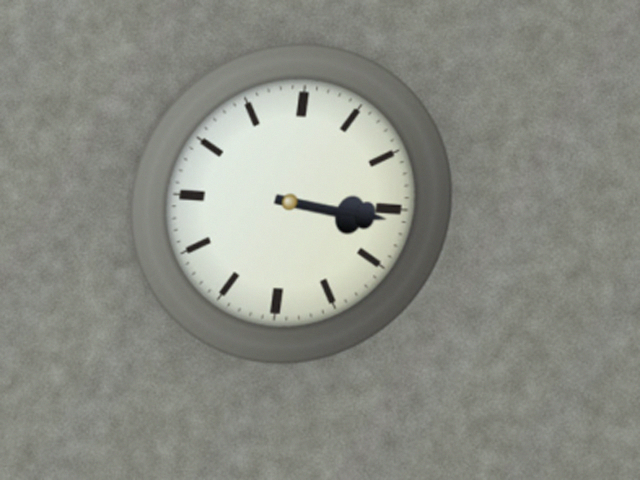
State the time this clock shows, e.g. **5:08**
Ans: **3:16**
